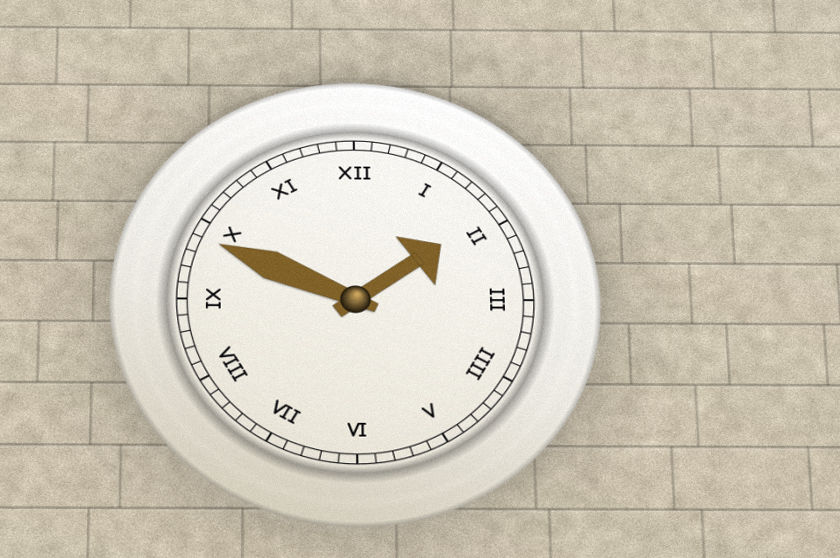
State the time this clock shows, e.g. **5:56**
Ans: **1:49**
